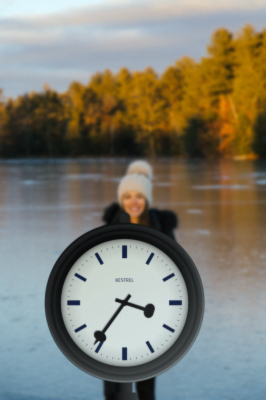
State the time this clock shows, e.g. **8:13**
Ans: **3:36**
